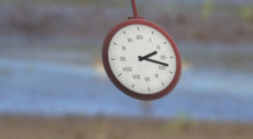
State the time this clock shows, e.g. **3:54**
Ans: **2:18**
